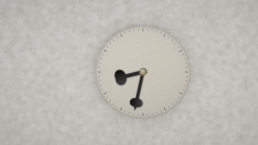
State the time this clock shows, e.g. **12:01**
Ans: **8:32**
